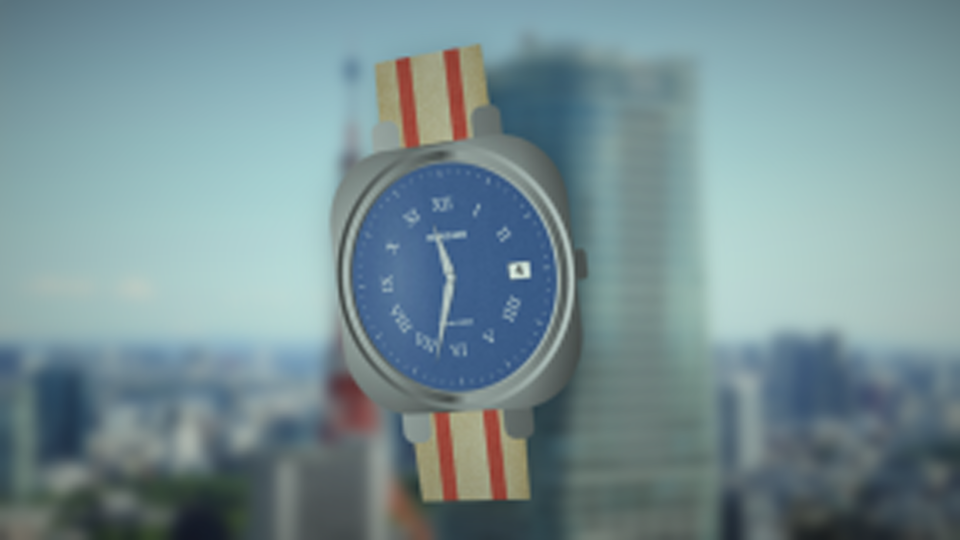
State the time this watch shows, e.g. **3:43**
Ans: **11:33**
